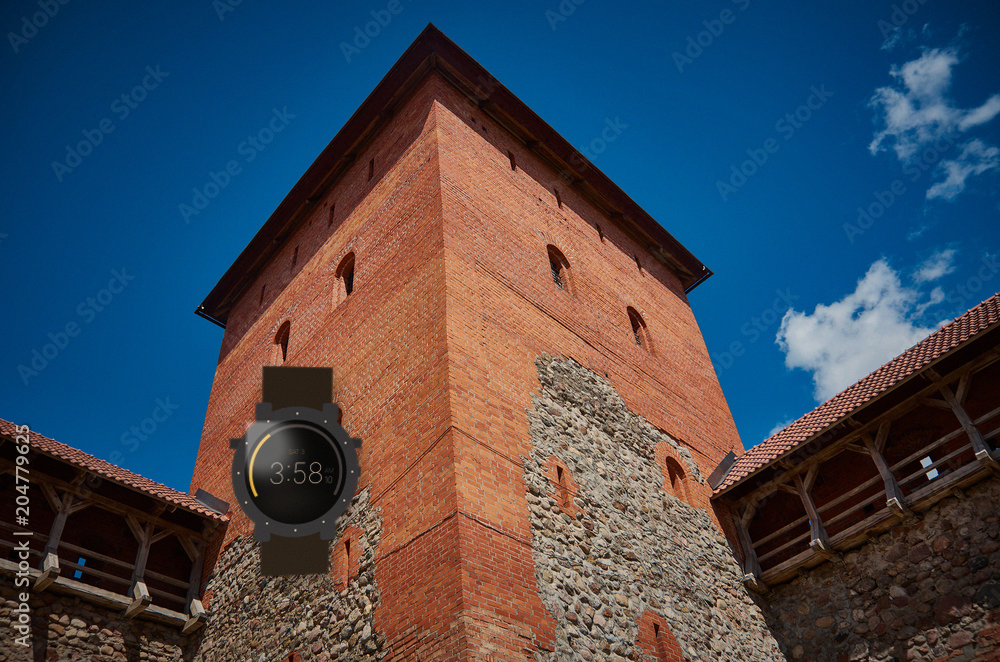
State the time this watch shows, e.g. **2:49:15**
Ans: **3:58:10**
